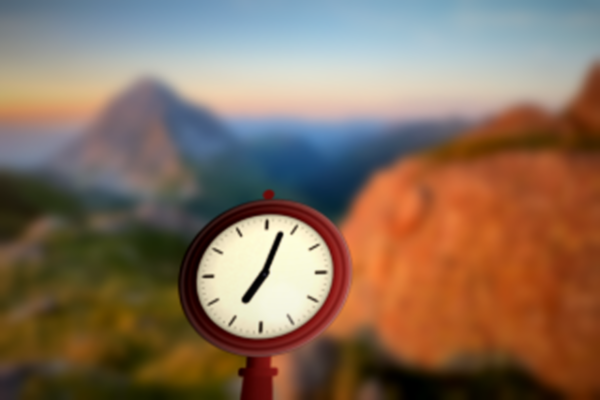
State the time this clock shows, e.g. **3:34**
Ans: **7:03**
